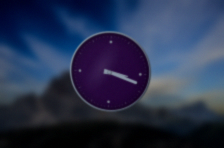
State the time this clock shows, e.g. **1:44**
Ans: **3:18**
